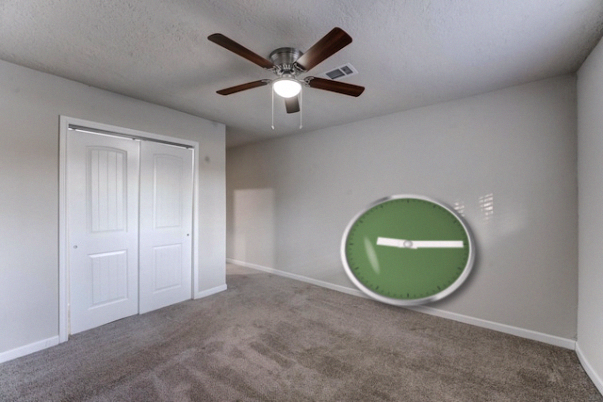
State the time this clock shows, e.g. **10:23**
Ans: **9:15**
